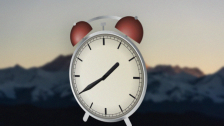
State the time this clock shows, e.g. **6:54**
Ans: **1:40**
